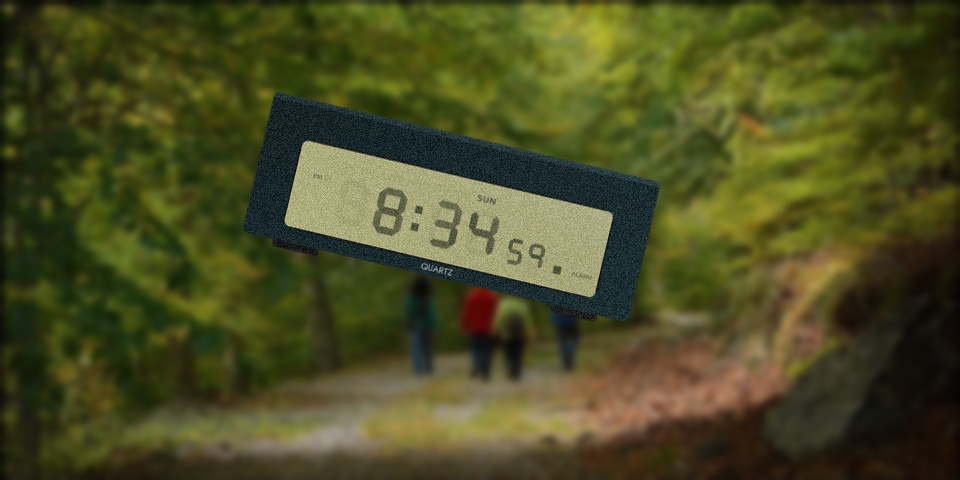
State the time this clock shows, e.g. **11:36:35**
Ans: **8:34:59**
